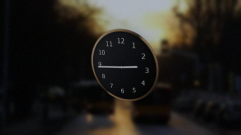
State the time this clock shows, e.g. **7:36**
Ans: **2:44**
